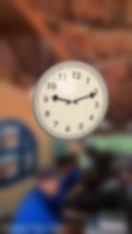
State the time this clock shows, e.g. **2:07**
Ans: **9:11**
